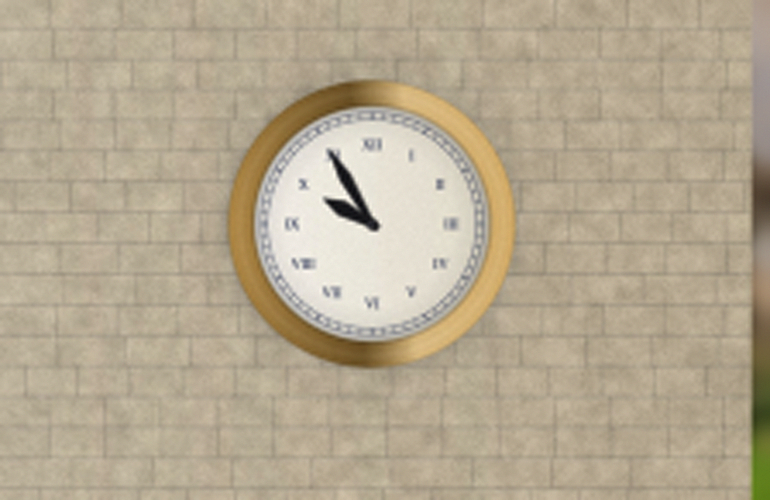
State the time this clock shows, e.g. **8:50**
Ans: **9:55**
